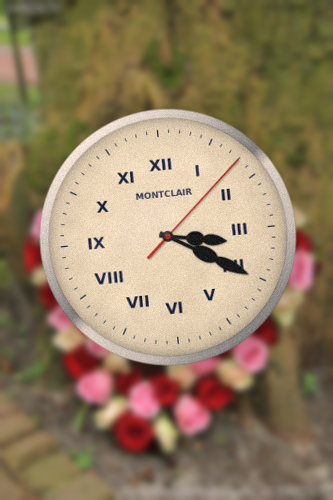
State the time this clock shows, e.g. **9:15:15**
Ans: **3:20:08**
